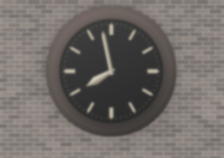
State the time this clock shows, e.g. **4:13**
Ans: **7:58**
